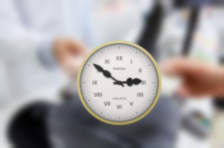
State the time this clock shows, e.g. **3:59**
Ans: **2:51**
